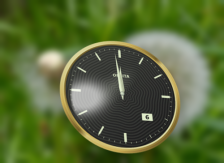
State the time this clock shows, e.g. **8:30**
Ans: **11:59**
